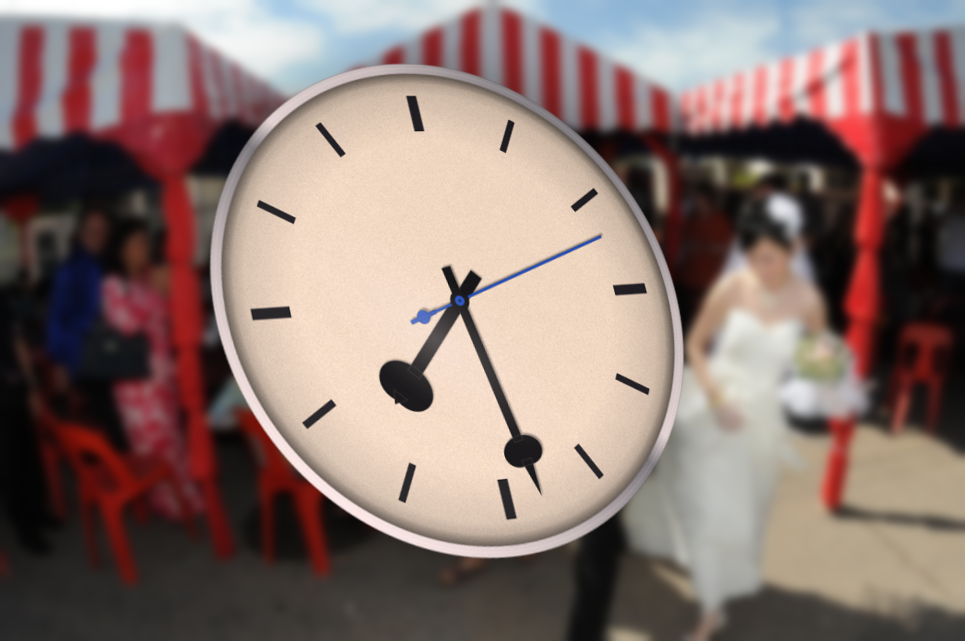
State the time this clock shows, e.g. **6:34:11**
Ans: **7:28:12**
